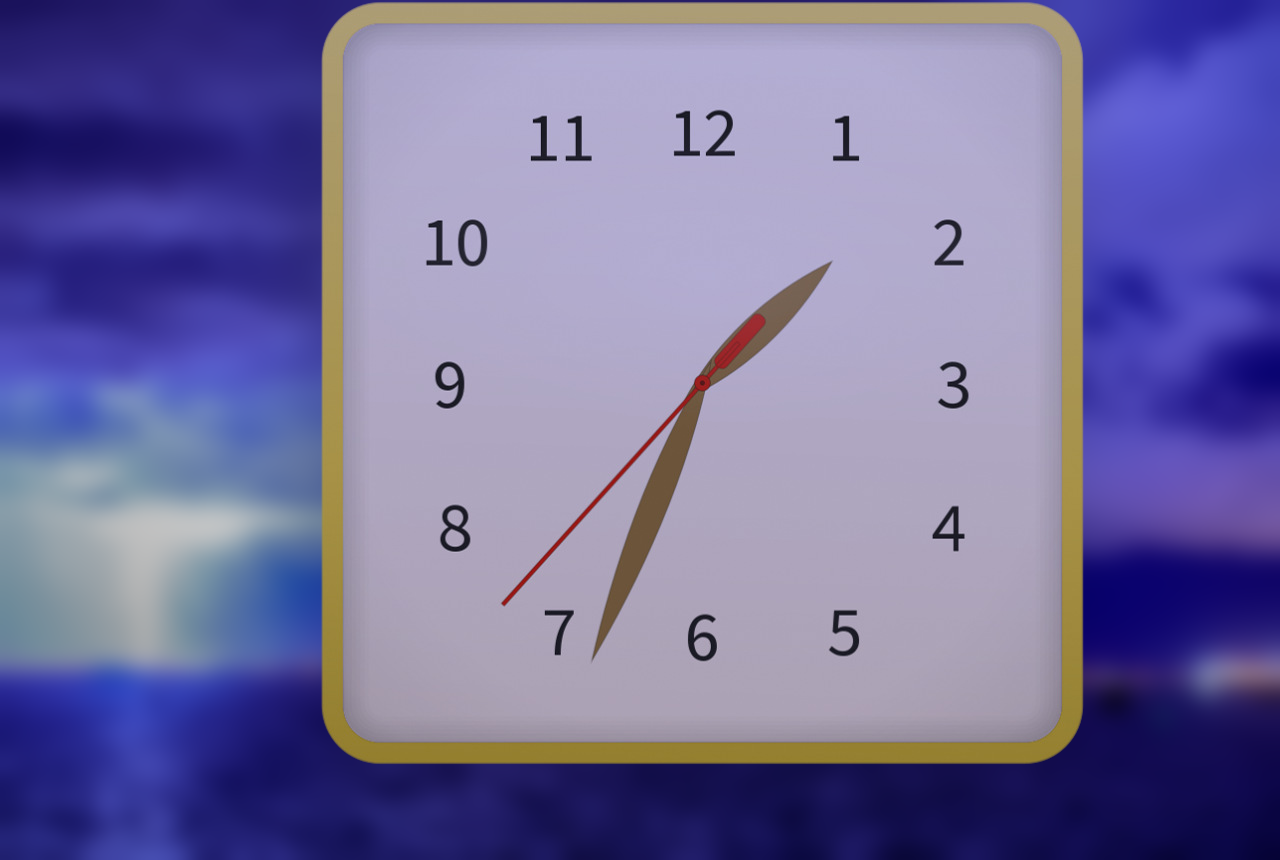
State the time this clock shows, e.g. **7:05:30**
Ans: **1:33:37**
